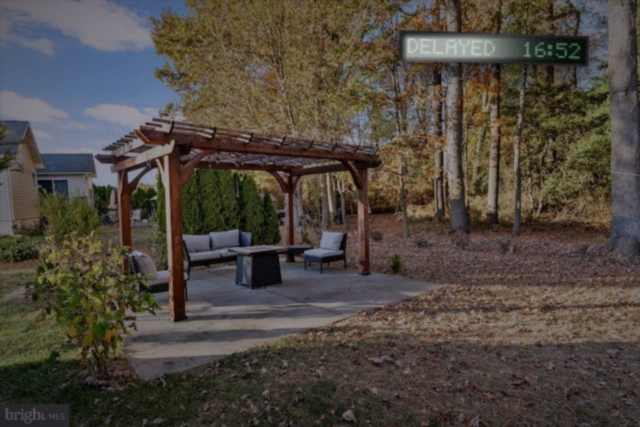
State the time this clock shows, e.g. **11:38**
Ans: **16:52**
